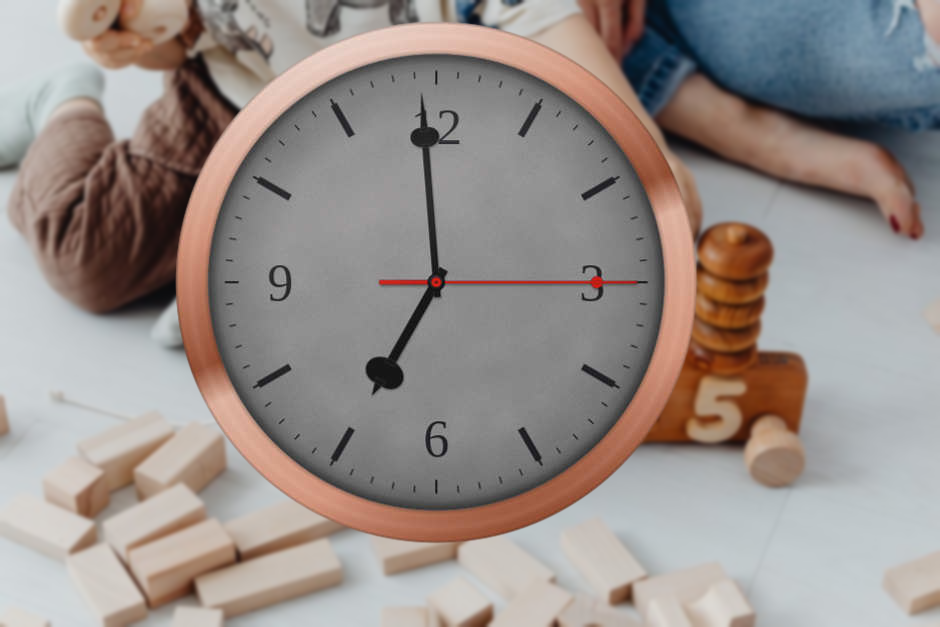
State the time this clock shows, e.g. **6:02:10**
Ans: **6:59:15**
